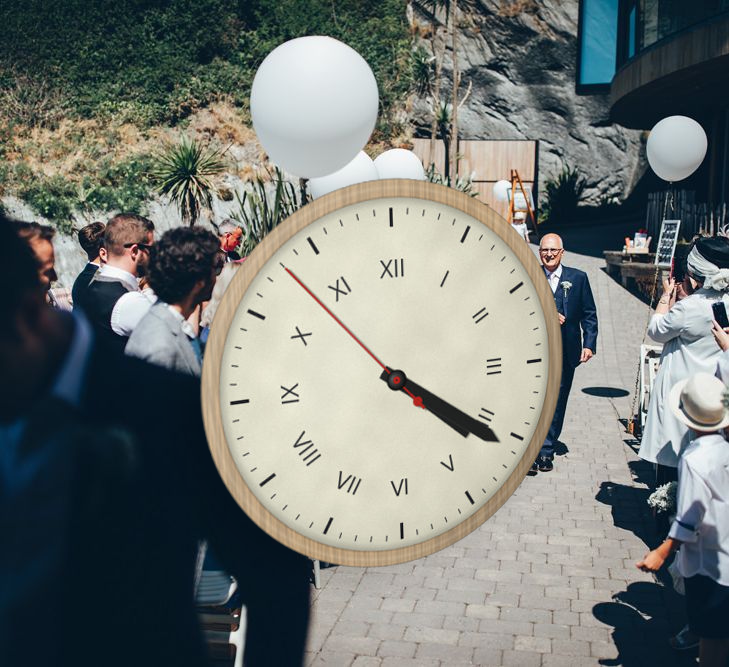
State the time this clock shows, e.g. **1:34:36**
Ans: **4:20:53**
